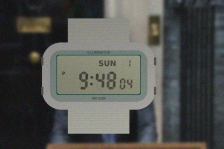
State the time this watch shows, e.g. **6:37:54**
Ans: **9:48:04**
